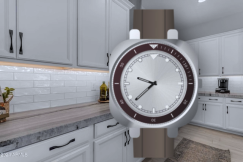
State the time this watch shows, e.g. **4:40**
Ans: **9:38**
